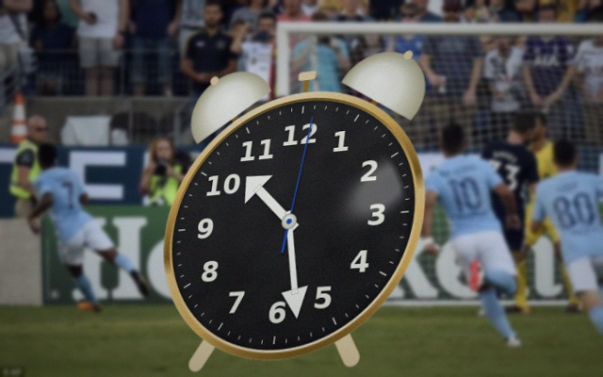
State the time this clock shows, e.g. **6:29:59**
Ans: **10:28:01**
